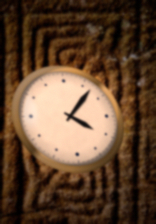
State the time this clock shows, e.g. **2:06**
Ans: **4:07**
